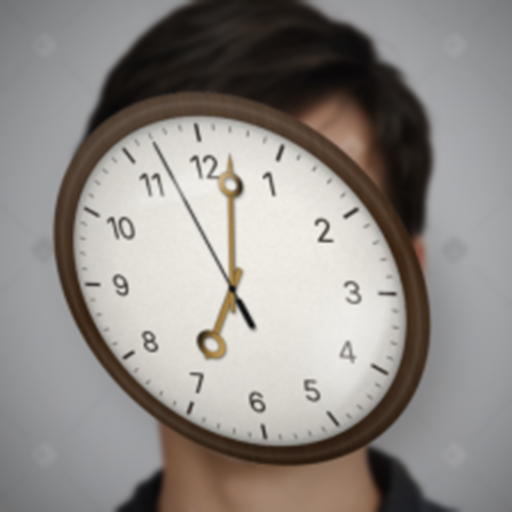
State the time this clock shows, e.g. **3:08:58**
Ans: **7:01:57**
